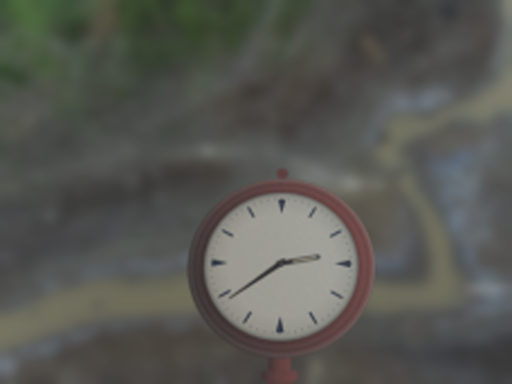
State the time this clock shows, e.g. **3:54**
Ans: **2:39**
